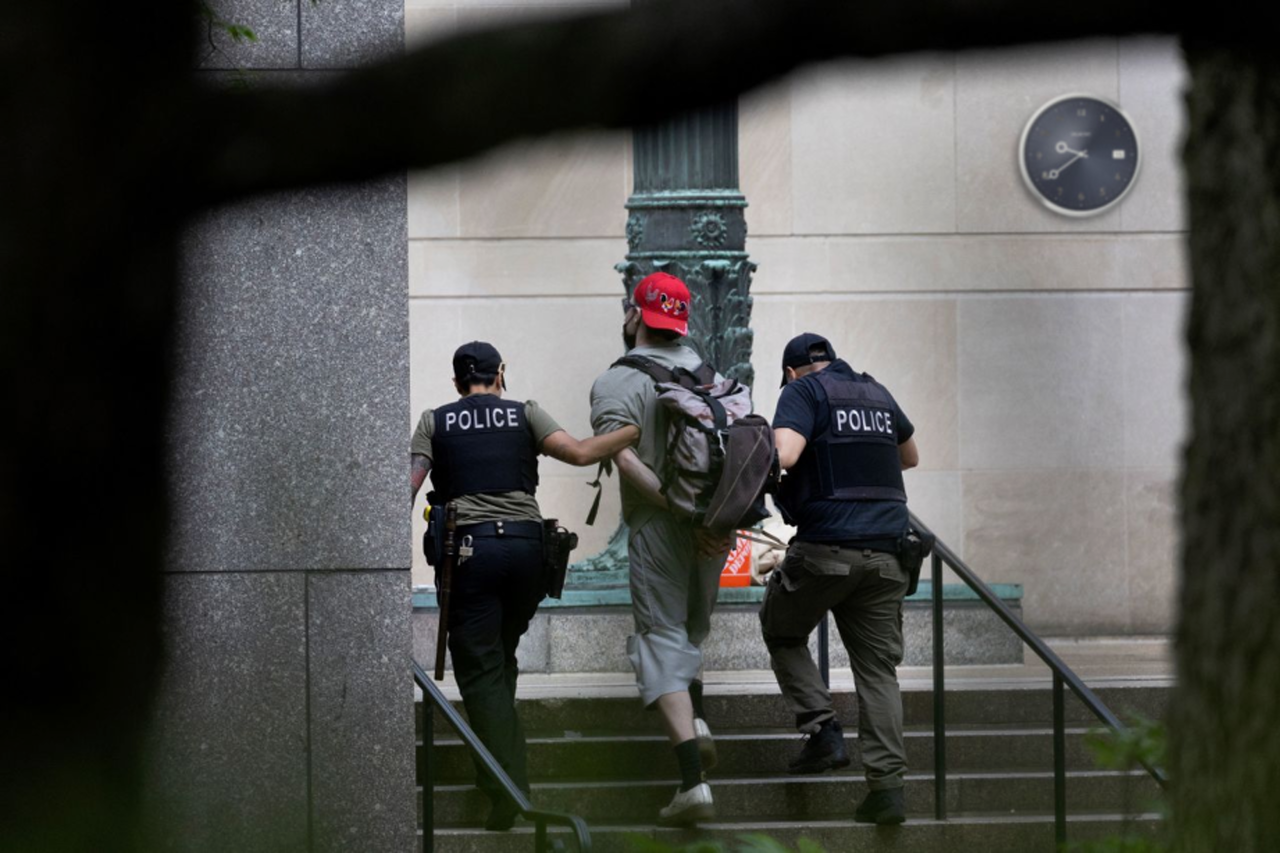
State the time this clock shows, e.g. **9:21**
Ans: **9:39**
